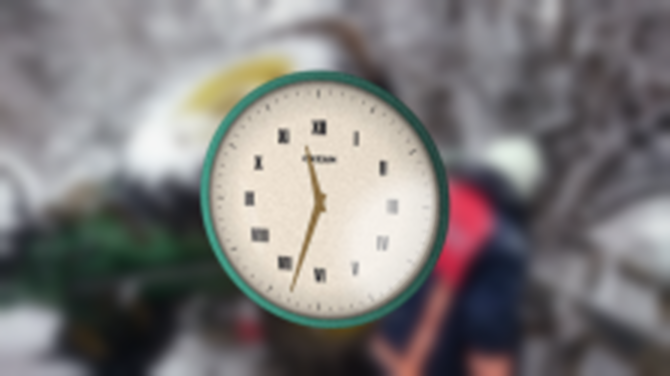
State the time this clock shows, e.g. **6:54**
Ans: **11:33**
